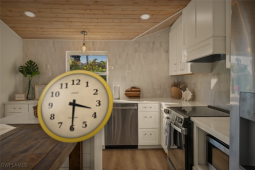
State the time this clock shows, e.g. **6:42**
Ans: **3:30**
